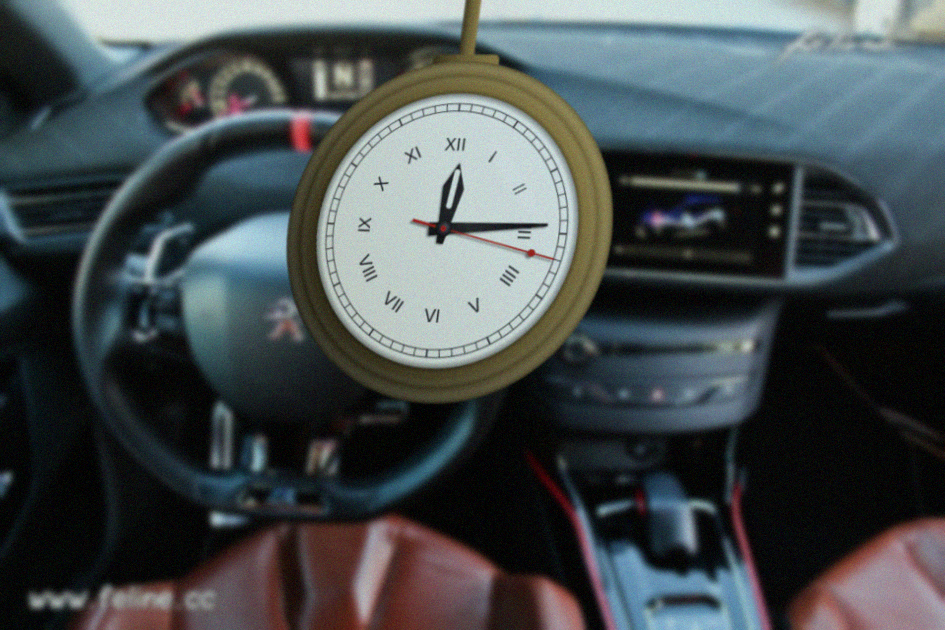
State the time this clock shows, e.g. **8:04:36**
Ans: **12:14:17**
